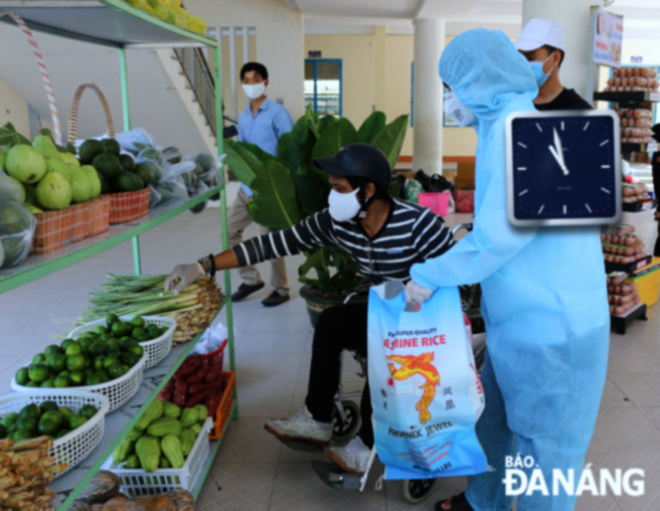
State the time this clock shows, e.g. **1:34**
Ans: **10:58**
